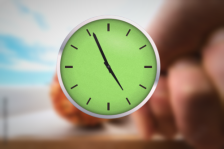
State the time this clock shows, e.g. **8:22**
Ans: **4:56**
